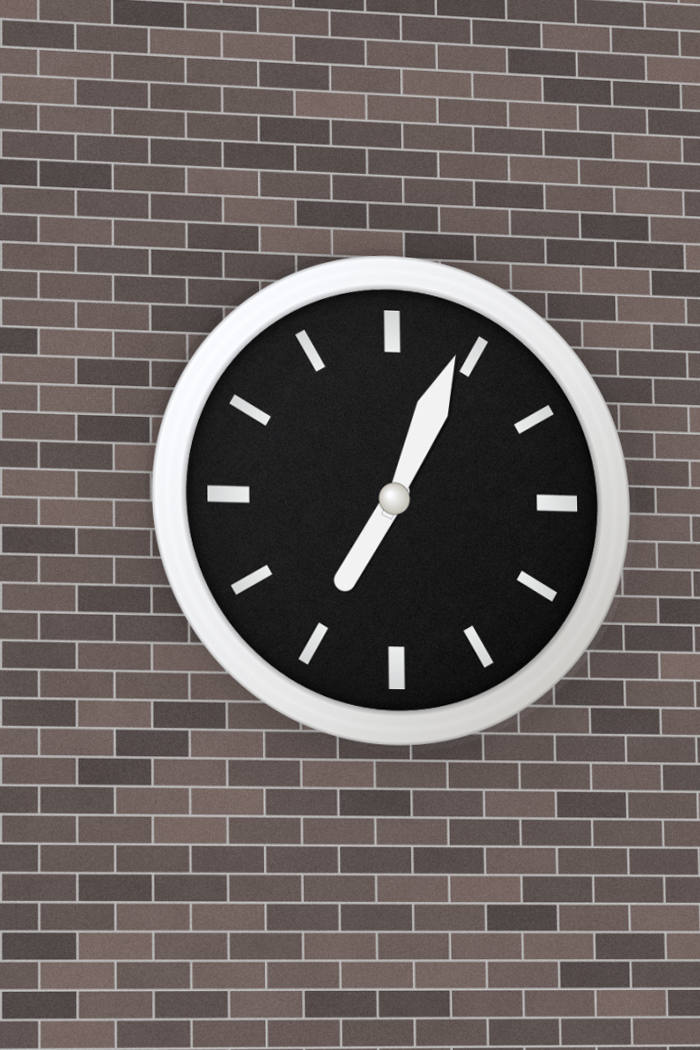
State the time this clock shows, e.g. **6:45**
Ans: **7:04**
